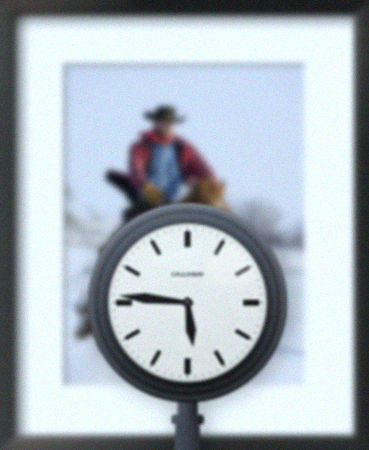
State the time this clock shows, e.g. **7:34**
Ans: **5:46**
